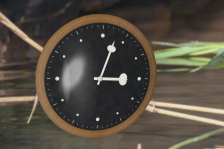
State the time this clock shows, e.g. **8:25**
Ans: **3:03**
